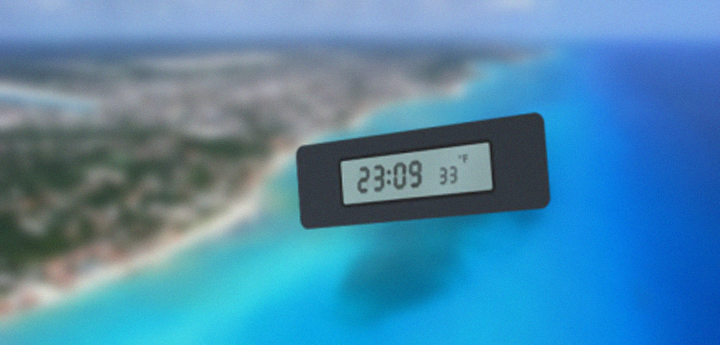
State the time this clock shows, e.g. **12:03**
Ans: **23:09**
